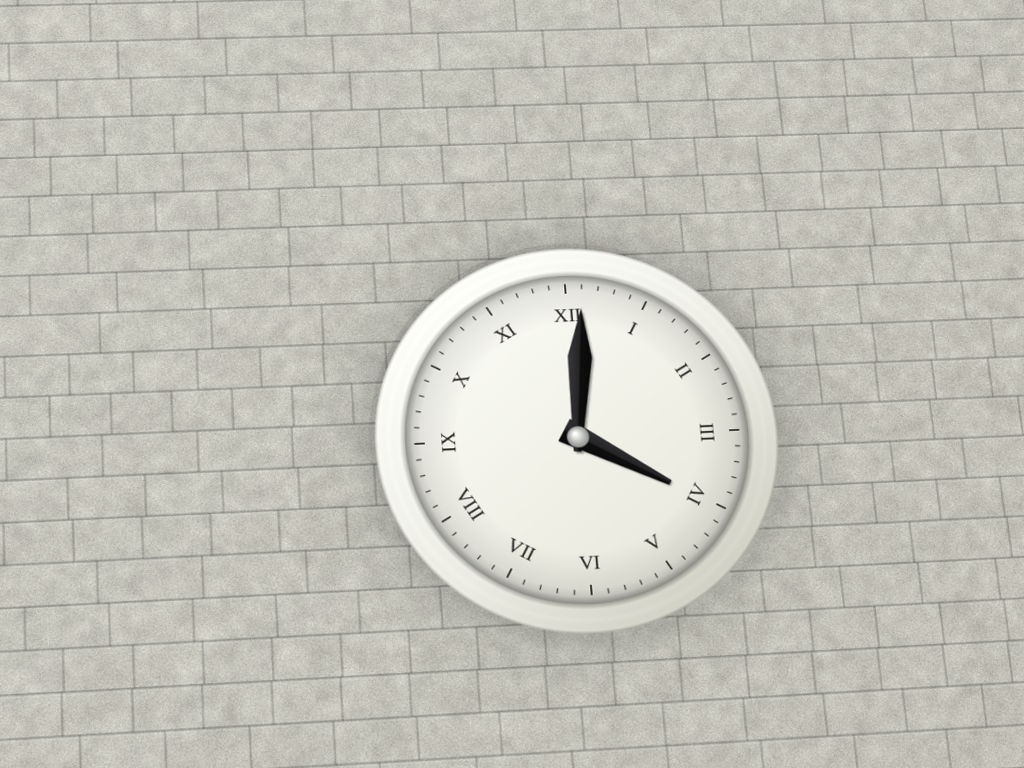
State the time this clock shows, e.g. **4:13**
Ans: **4:01**
